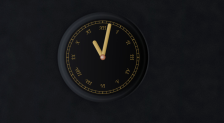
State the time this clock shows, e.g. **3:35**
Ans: **11:02**
